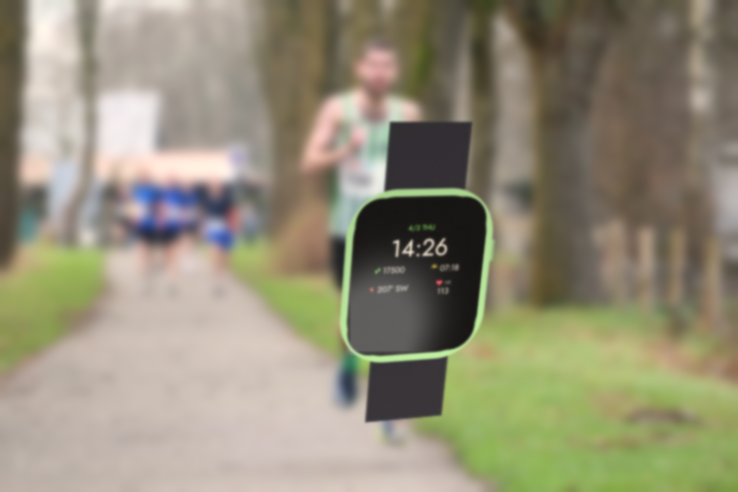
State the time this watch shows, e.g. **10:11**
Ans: **14:26**
